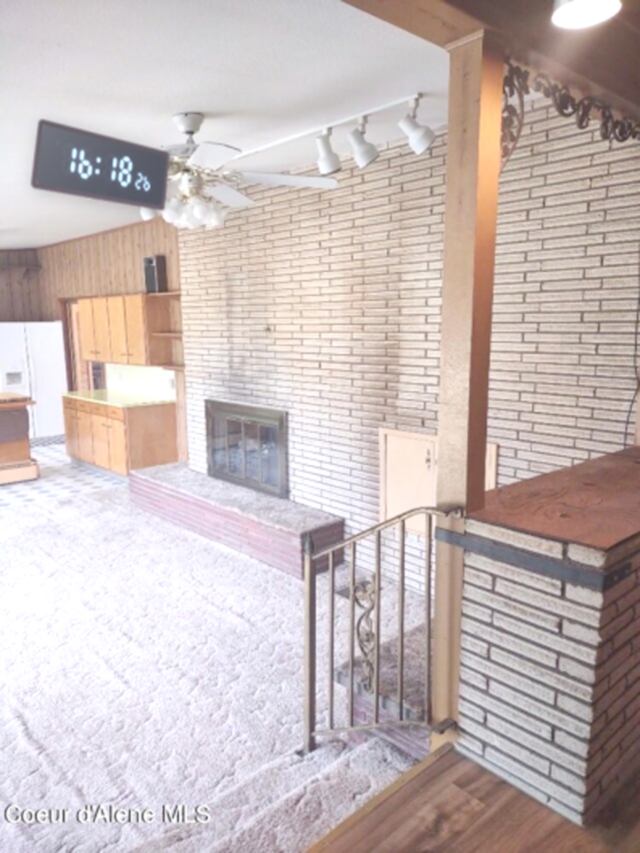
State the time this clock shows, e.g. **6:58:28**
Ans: **16:18:26**
